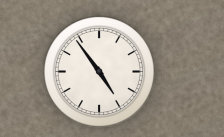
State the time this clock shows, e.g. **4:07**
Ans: **4:54**
